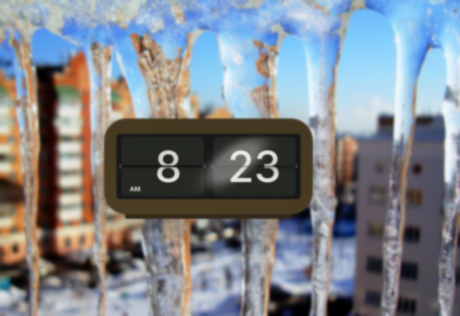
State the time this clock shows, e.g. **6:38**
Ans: **8:23**
